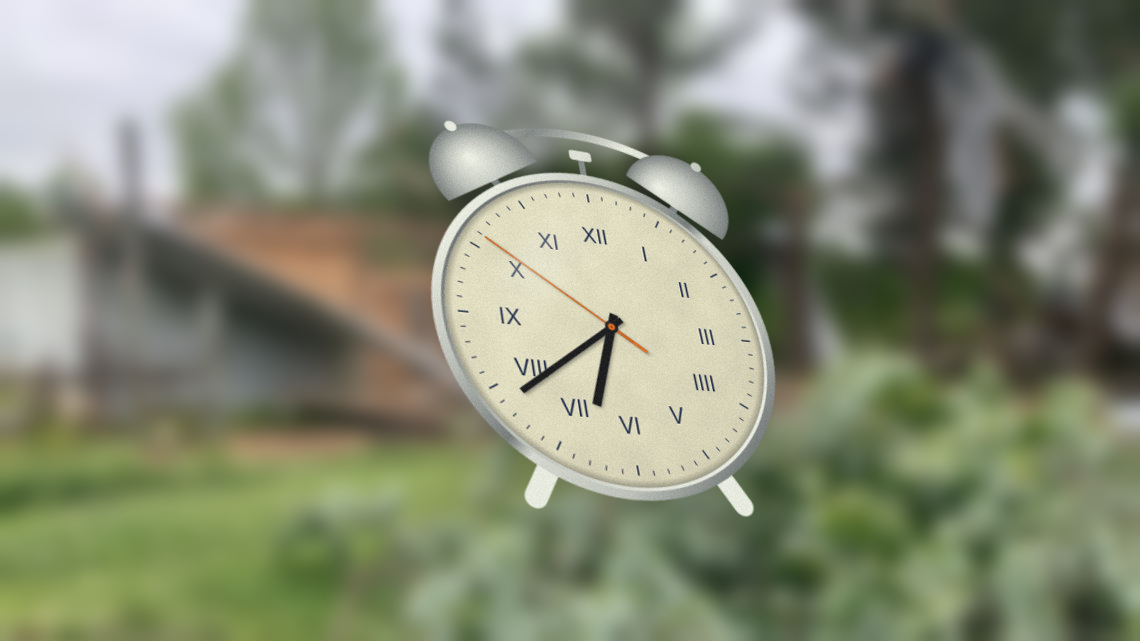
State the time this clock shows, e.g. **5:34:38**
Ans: **6:38:51**
